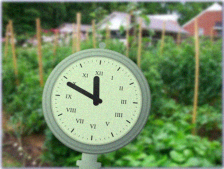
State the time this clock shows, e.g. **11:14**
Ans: **11:49**
